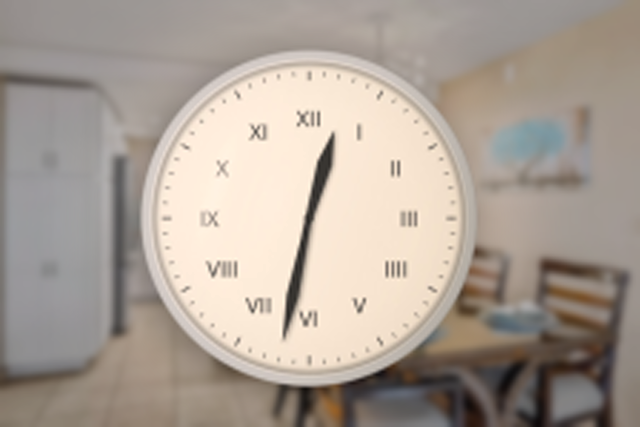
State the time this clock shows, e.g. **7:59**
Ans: **12:32**
